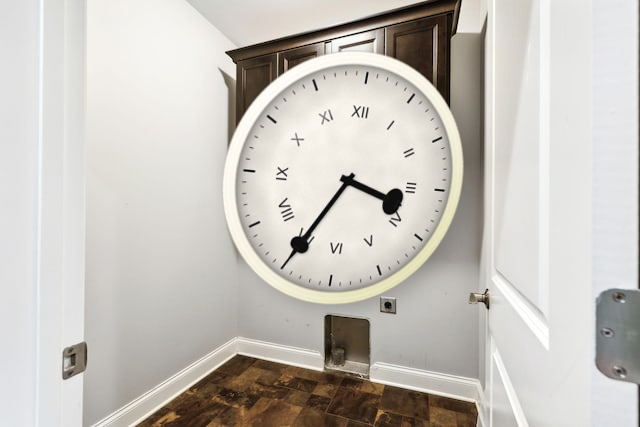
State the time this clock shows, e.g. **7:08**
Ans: **3:35**
